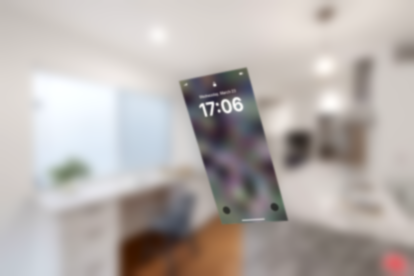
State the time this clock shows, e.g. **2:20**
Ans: **17:06**
